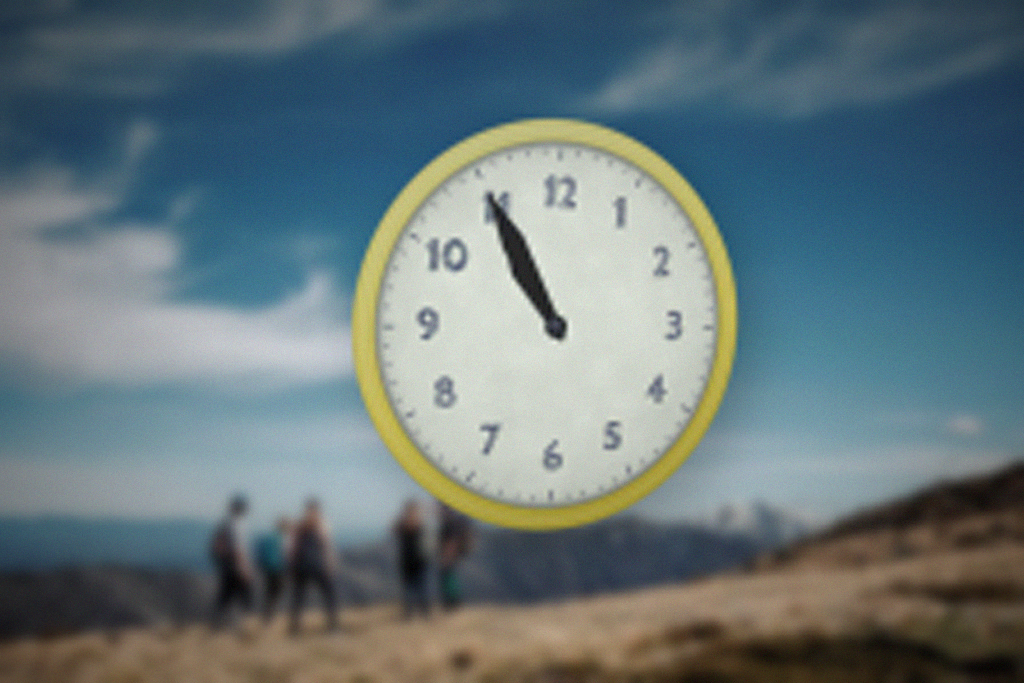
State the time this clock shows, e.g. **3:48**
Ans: **10:55**
